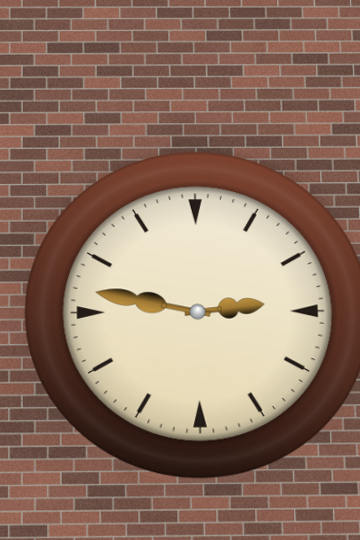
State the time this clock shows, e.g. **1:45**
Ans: **2:47**
